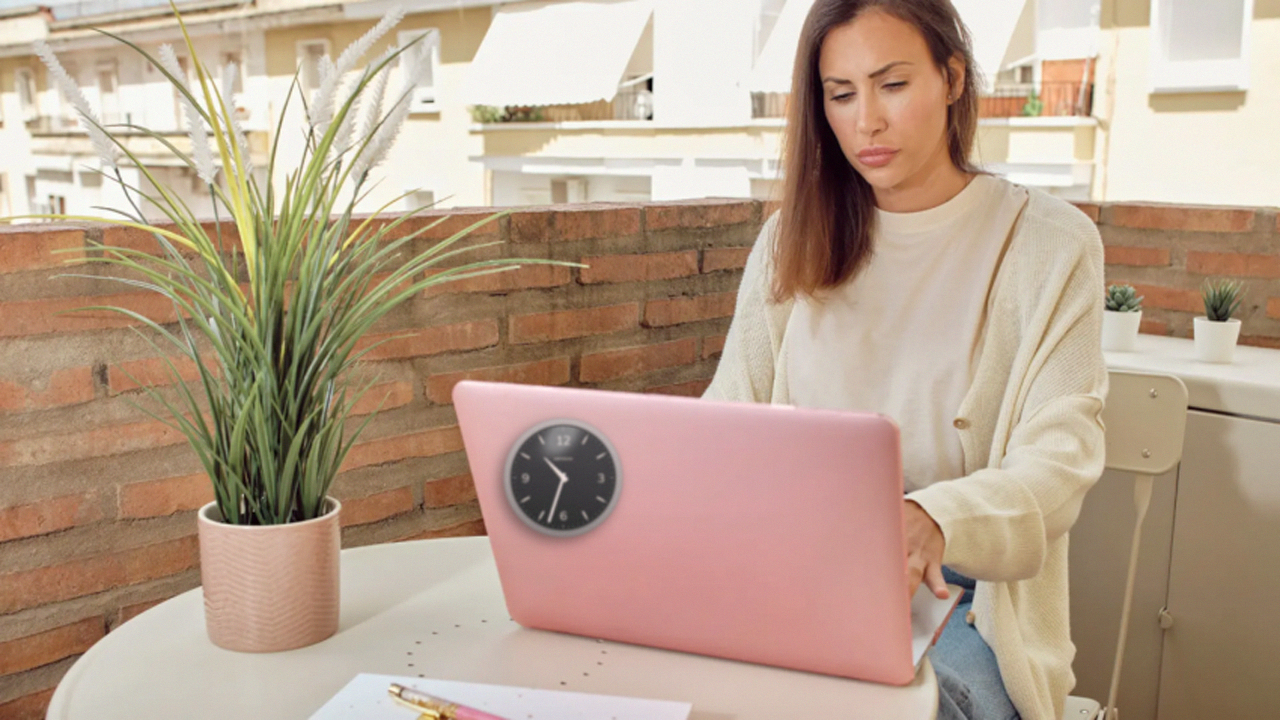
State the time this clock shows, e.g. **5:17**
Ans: **10:33**
